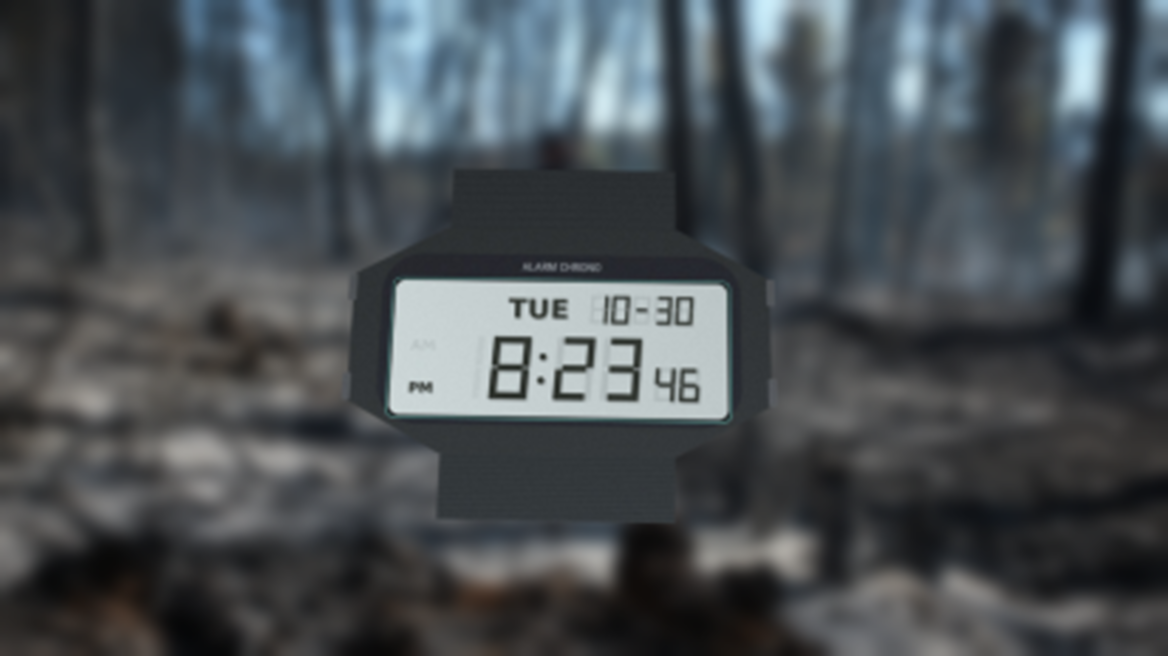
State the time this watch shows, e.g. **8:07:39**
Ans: **8:23:46**
